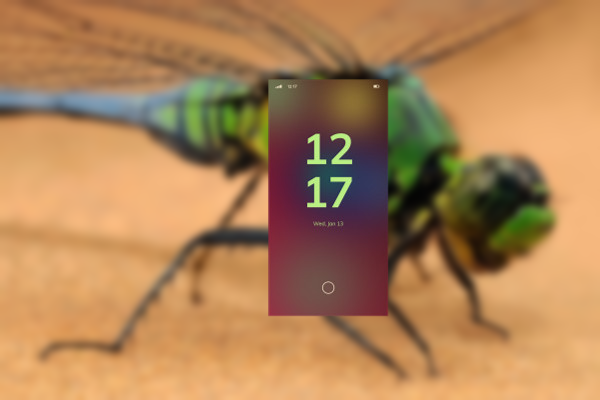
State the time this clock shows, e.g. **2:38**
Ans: **12:17**
